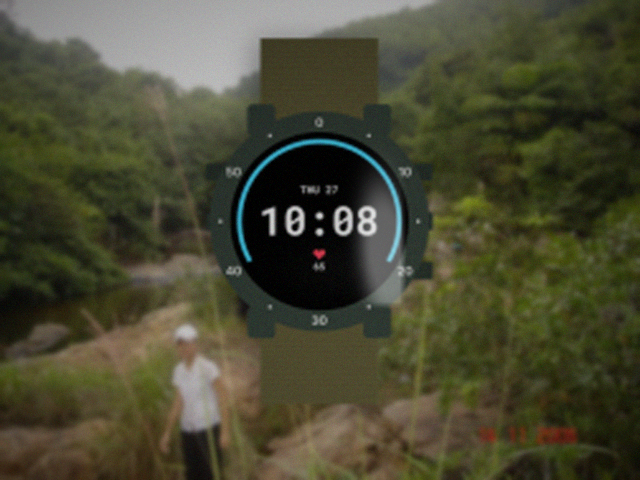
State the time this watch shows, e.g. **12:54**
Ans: **10:08**
